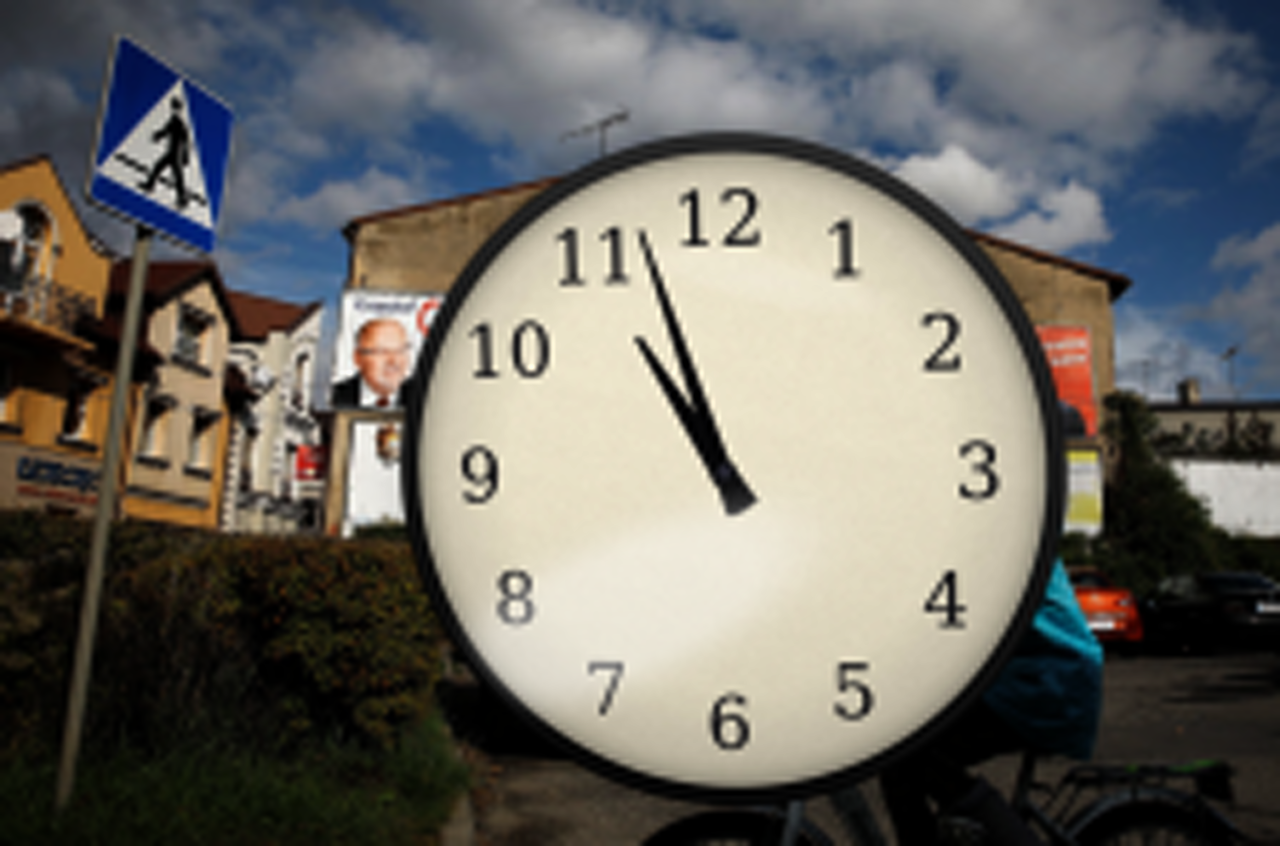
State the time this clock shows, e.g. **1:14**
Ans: **10:57**
